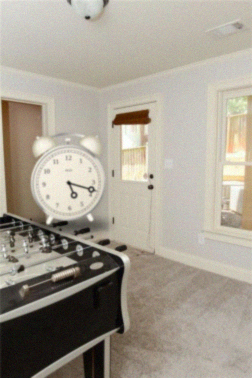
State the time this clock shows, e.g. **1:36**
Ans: **5:18**
